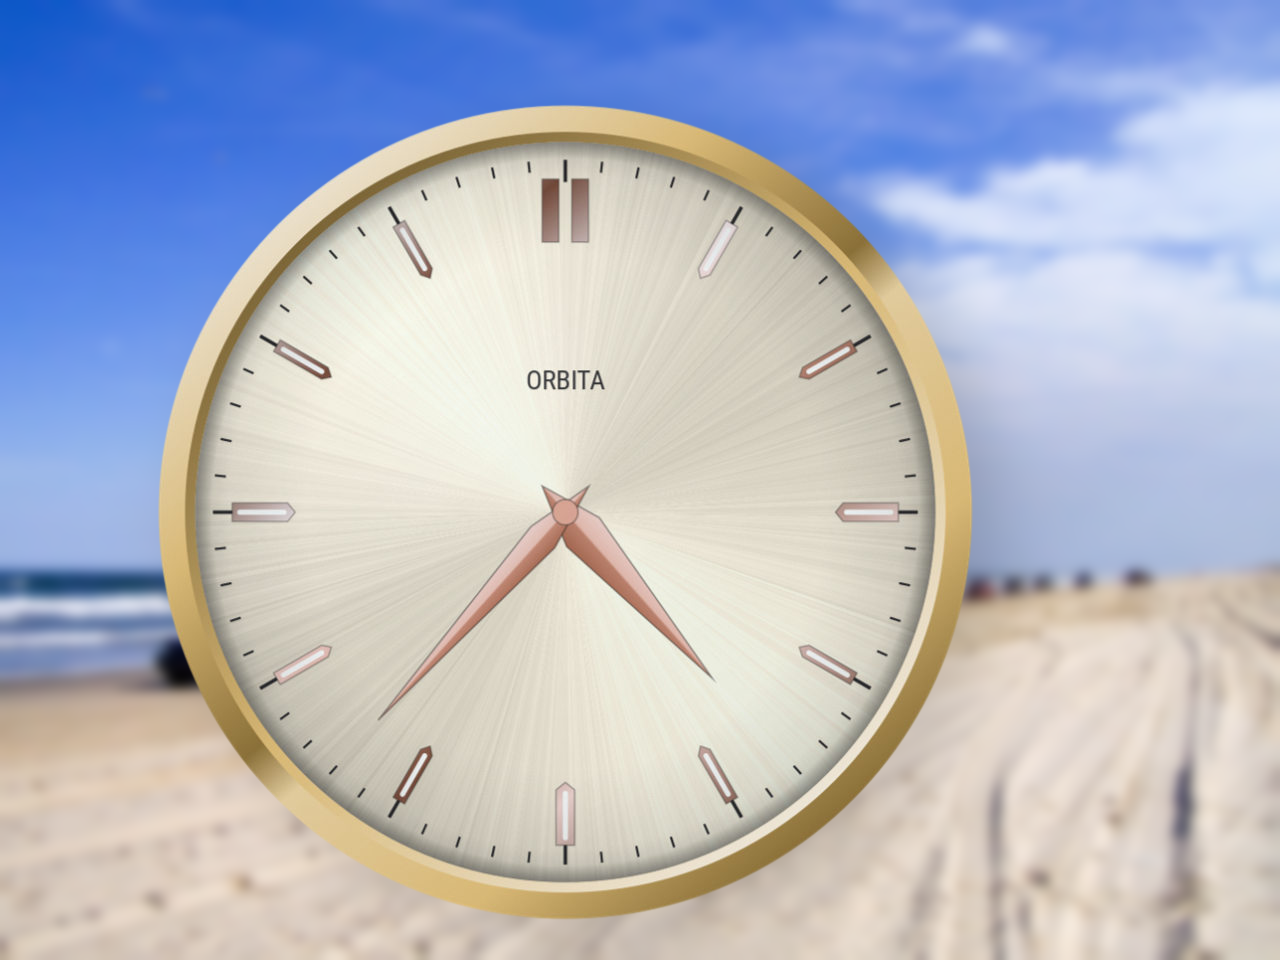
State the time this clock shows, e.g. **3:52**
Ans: **4:37**
